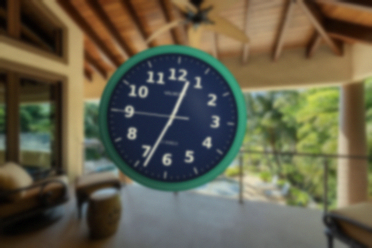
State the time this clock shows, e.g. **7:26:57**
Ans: **12:33:45**
